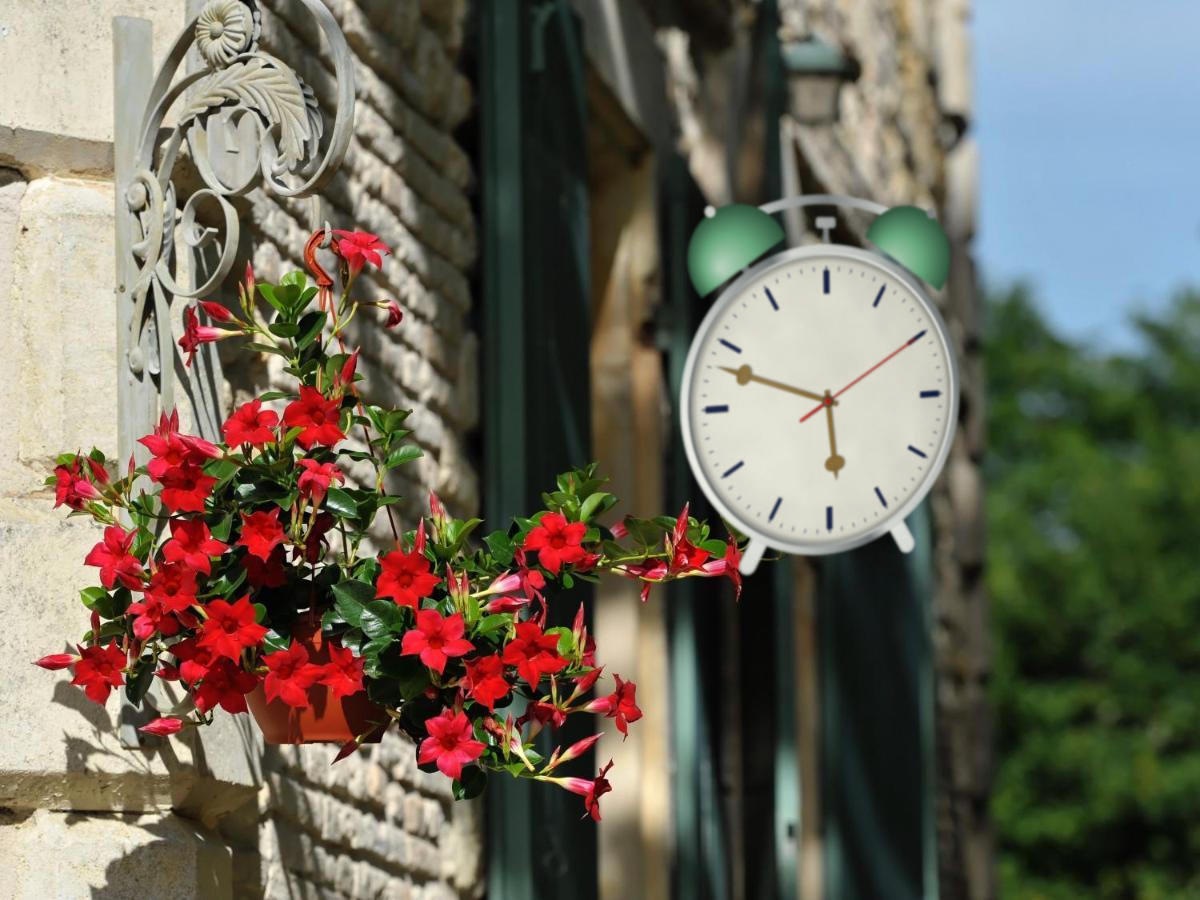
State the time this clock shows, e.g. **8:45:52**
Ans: **5:48:10**
